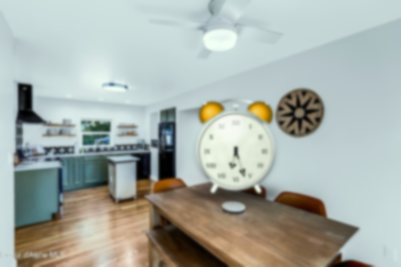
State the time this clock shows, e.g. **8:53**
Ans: **6:27**
